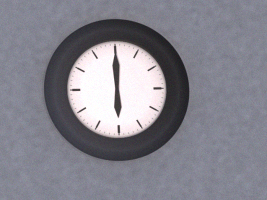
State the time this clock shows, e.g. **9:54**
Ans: **6:00**
